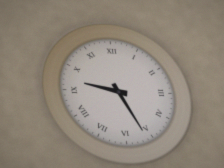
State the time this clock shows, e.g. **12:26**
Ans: **9:26**
